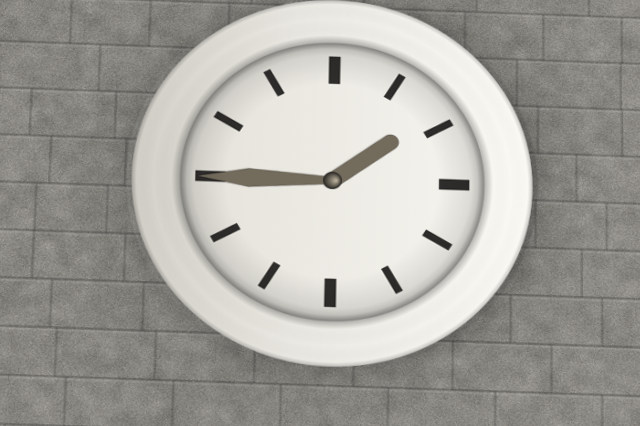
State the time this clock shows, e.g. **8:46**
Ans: **1:45**
